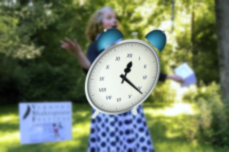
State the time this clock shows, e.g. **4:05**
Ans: **12:21**
